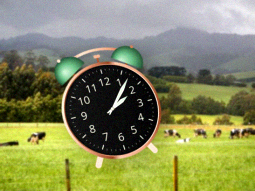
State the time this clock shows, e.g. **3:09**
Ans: **2:07**
